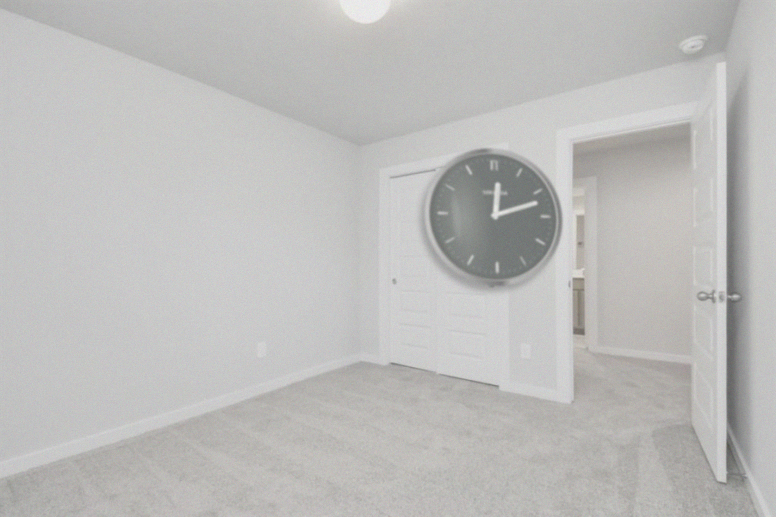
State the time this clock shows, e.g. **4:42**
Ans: **12:12**
